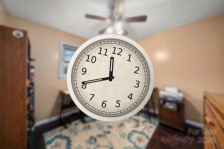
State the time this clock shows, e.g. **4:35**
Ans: **11:41**
